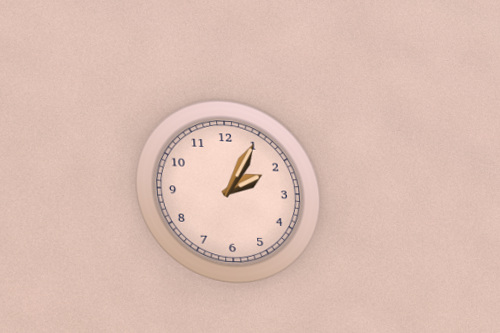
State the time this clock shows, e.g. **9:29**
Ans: **2:05**
